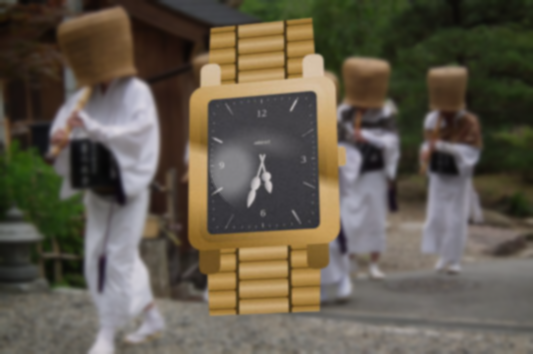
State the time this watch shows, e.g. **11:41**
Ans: **5:33**
